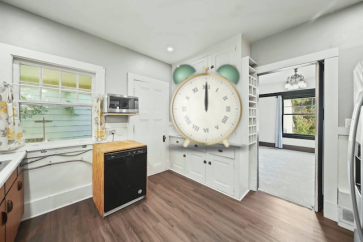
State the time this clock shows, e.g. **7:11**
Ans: **12:00**
